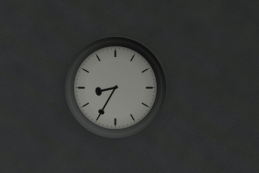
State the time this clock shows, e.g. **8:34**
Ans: **8:35**
